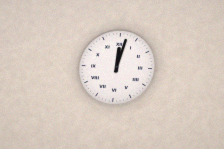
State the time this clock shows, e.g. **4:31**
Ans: **12:02**
